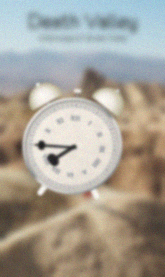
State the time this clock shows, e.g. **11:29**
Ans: **7:45**
